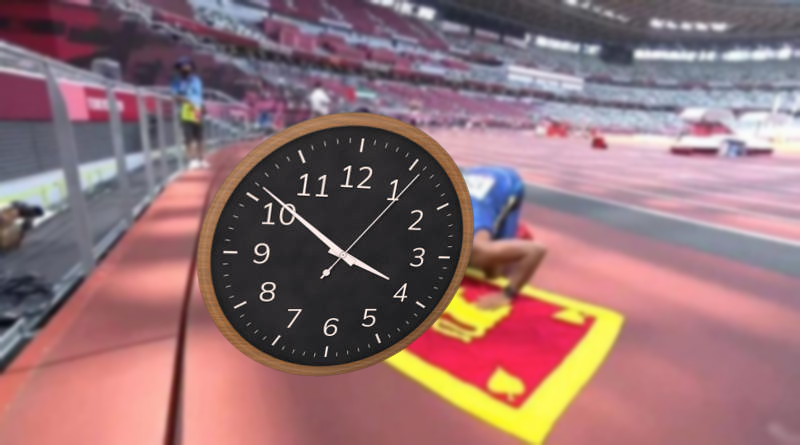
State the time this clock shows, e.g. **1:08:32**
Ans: **3:51:06**
